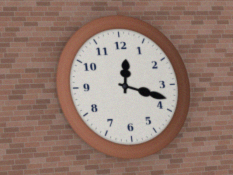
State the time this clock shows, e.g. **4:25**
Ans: **12:18**
